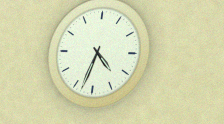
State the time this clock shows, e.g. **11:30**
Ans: **4:33**
